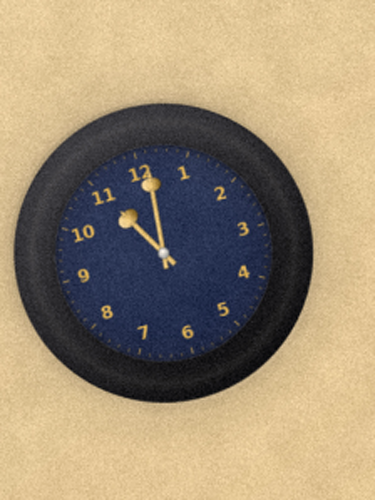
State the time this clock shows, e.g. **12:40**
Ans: **11:01**
